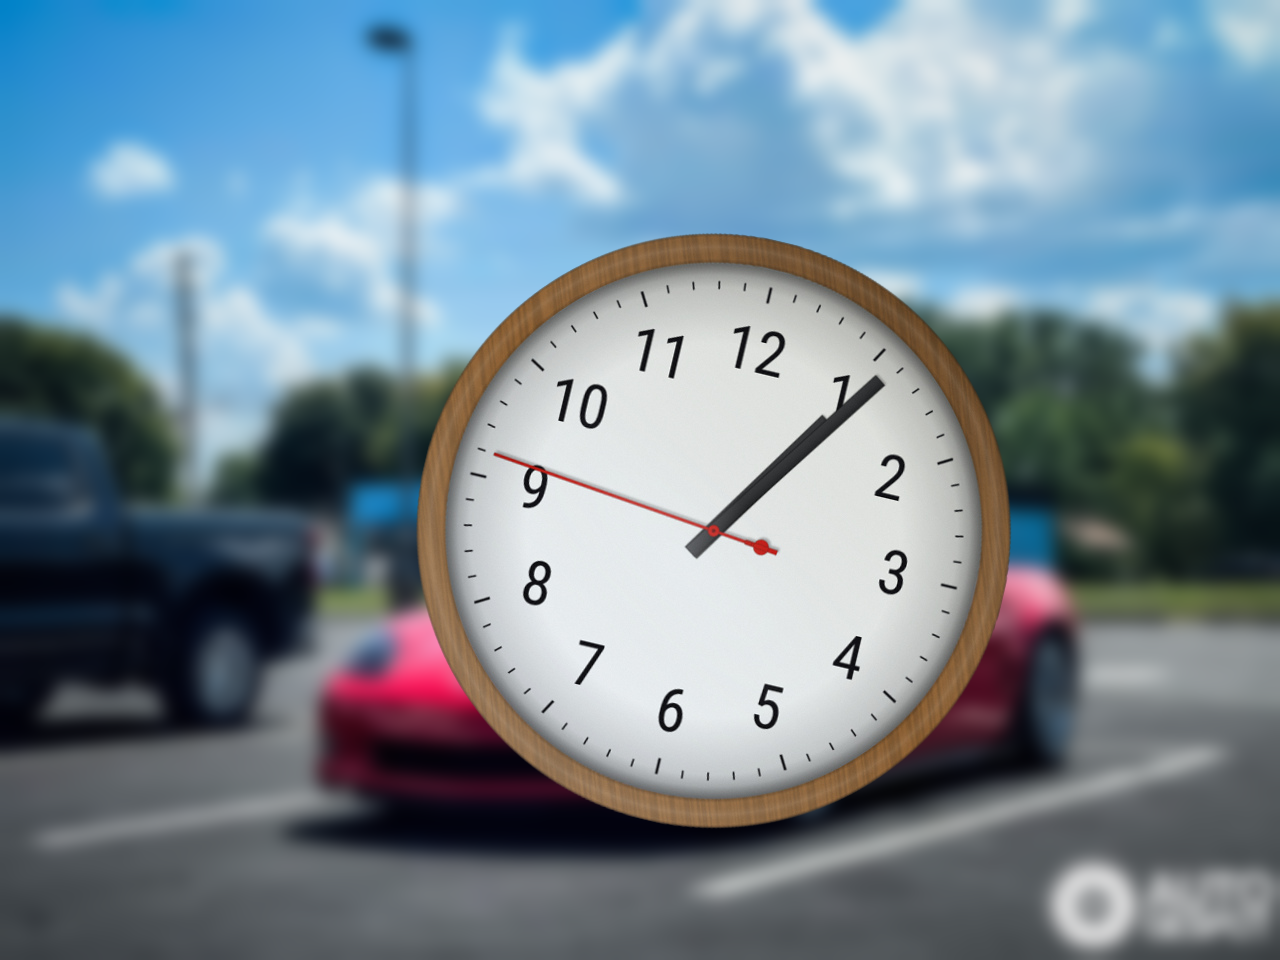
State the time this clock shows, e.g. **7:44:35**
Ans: **1:05:46**
